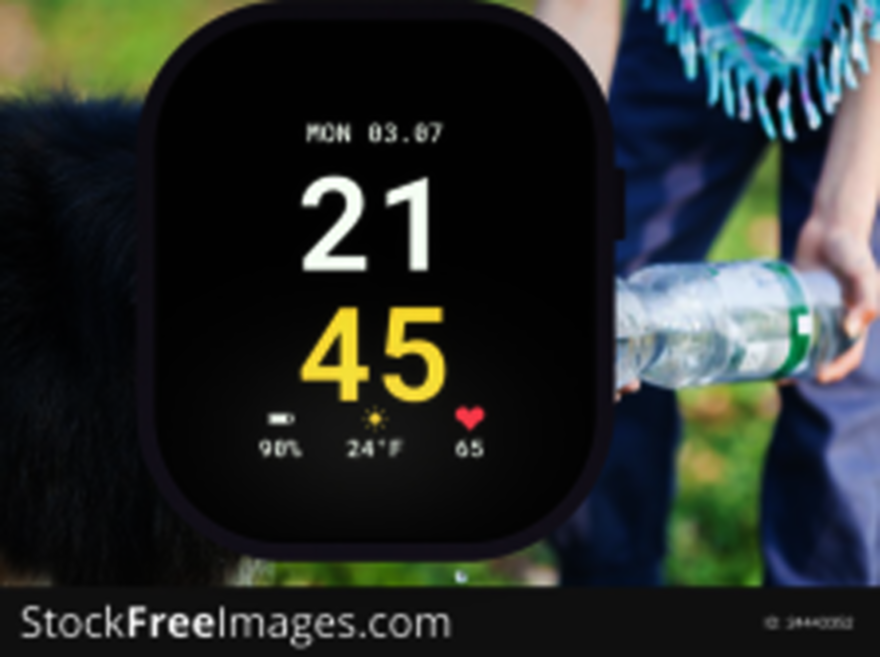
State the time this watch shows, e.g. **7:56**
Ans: **21:45**
